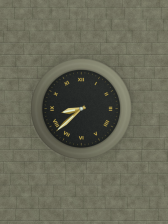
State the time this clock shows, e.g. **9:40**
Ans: **8:38**
